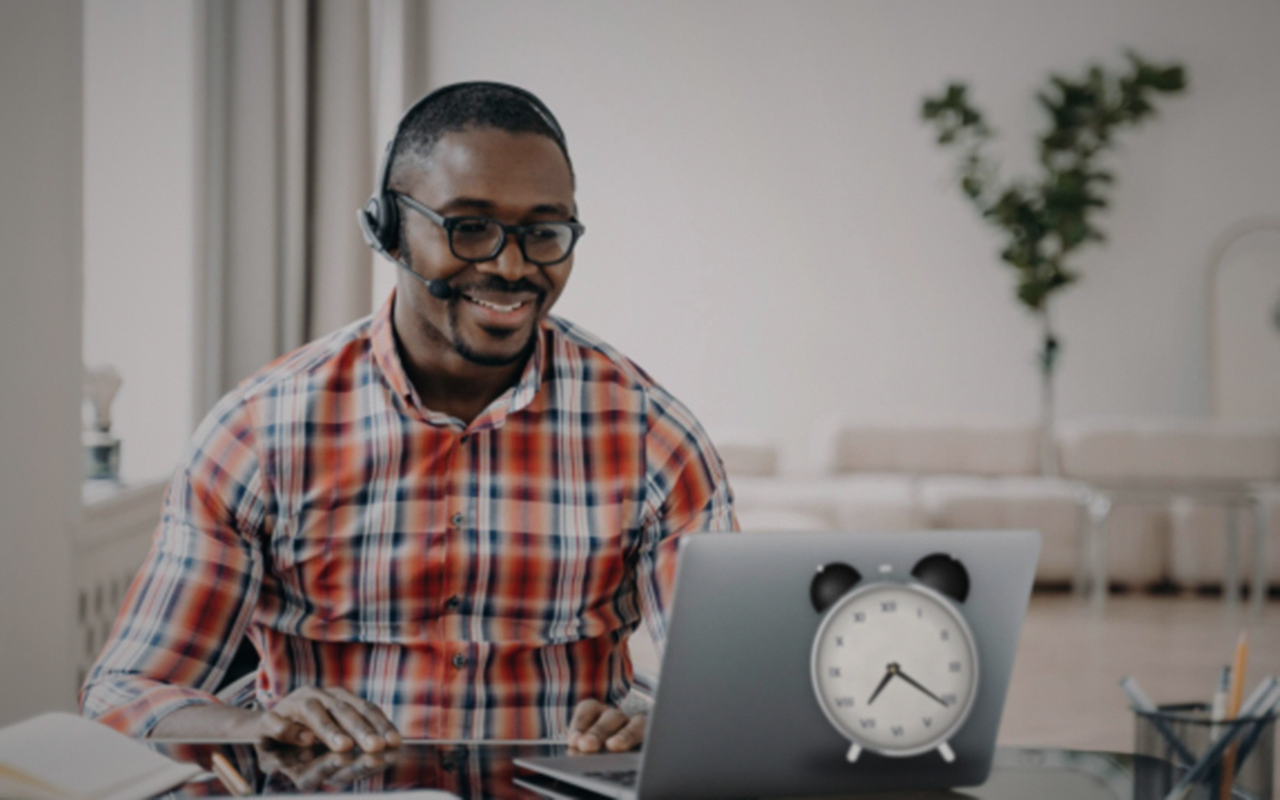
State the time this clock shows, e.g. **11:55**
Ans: **7:21**
